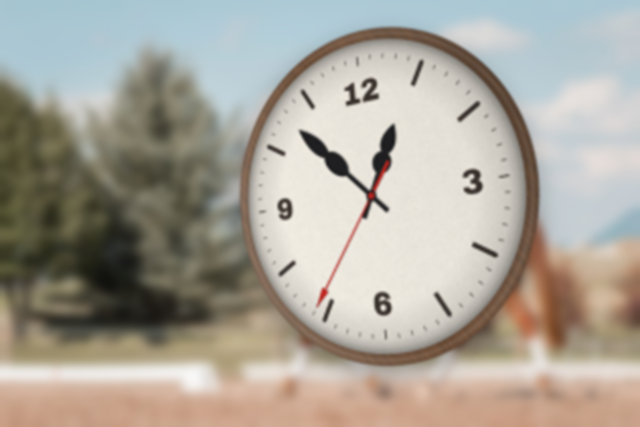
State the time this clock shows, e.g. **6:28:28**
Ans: **12:52:36**
